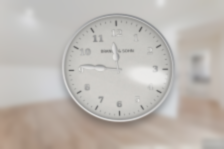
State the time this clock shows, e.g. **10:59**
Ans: **11:46**
